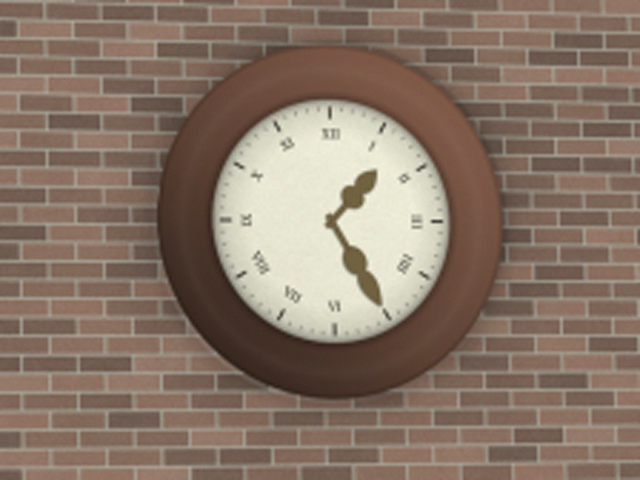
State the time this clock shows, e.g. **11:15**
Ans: **1:25**
